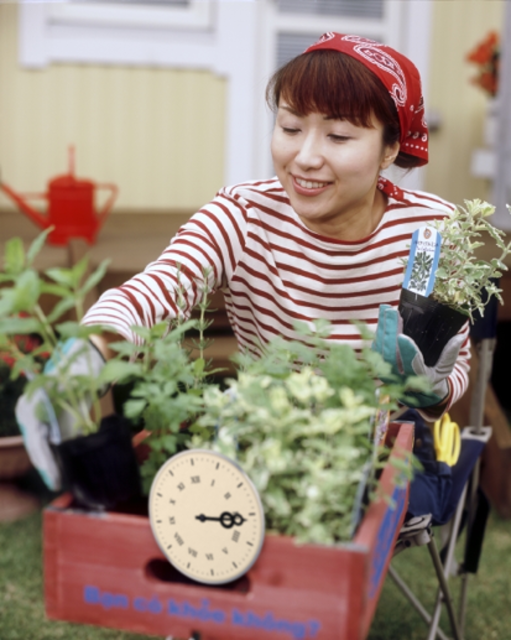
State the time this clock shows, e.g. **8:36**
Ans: **3:16**
